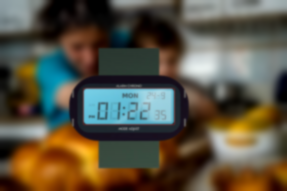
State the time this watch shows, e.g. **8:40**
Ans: **1:22**
